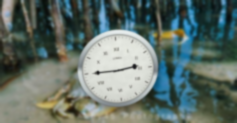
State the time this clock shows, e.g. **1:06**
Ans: **2:45**
